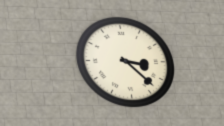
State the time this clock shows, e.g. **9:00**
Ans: **3:23**
